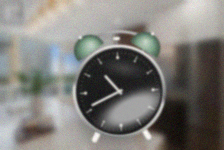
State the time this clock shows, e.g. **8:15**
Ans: **10:41**
